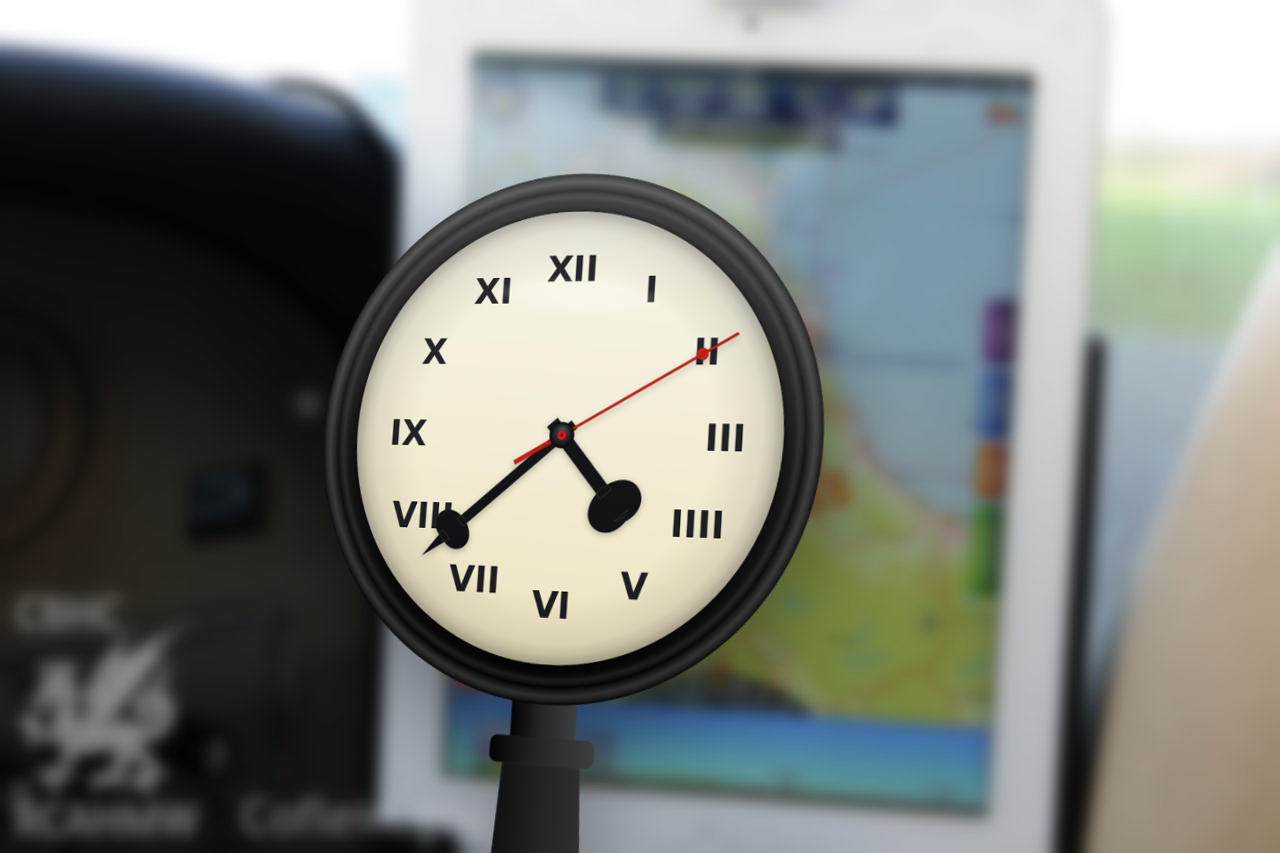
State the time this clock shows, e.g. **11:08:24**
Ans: **4:38:10**
